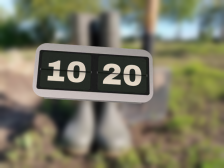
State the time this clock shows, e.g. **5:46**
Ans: **10:20**
